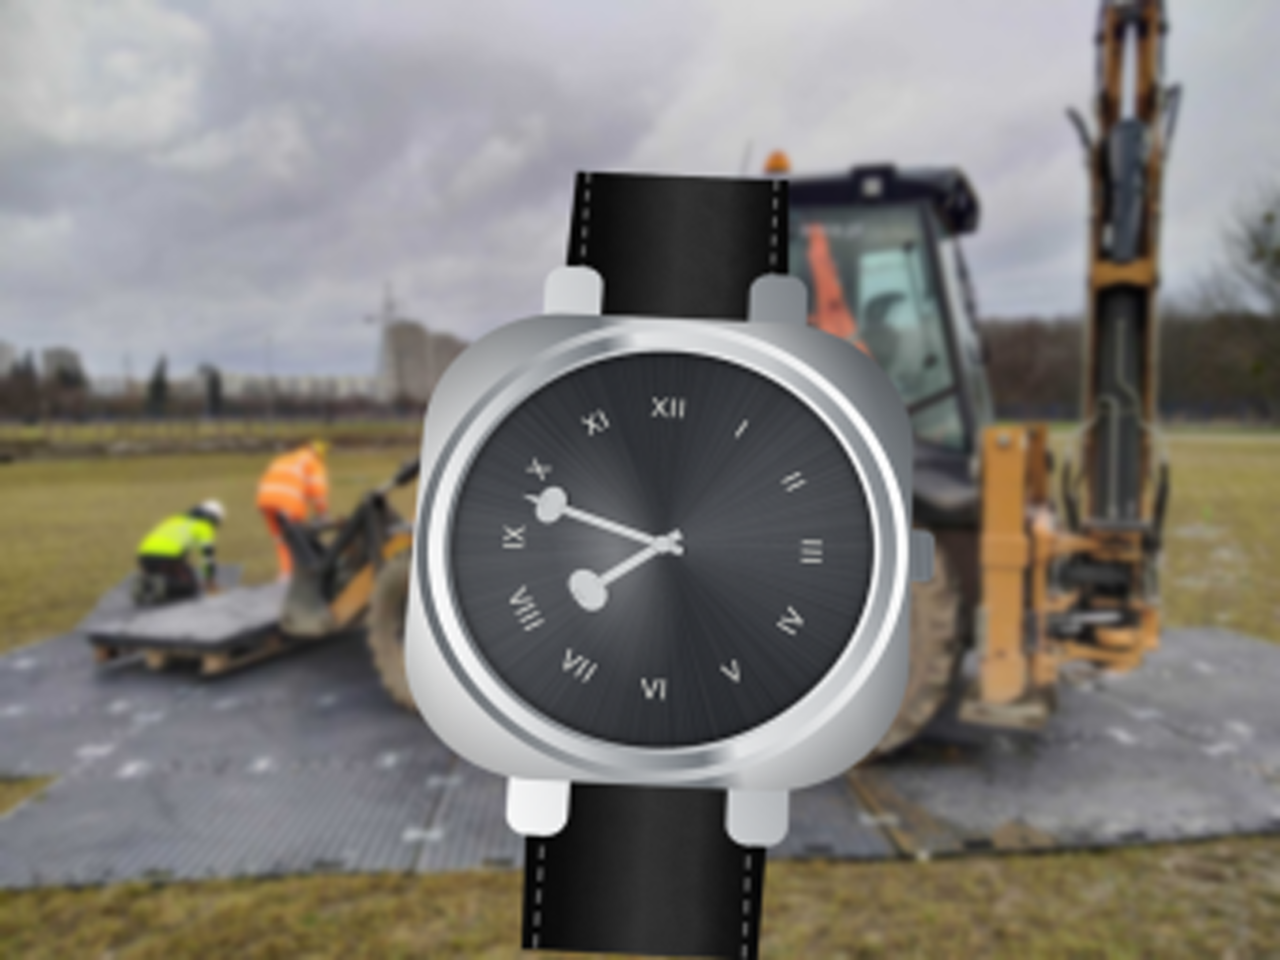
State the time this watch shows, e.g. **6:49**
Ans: **7:48**
